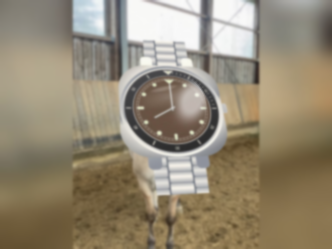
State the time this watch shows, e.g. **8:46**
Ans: **8:00**
